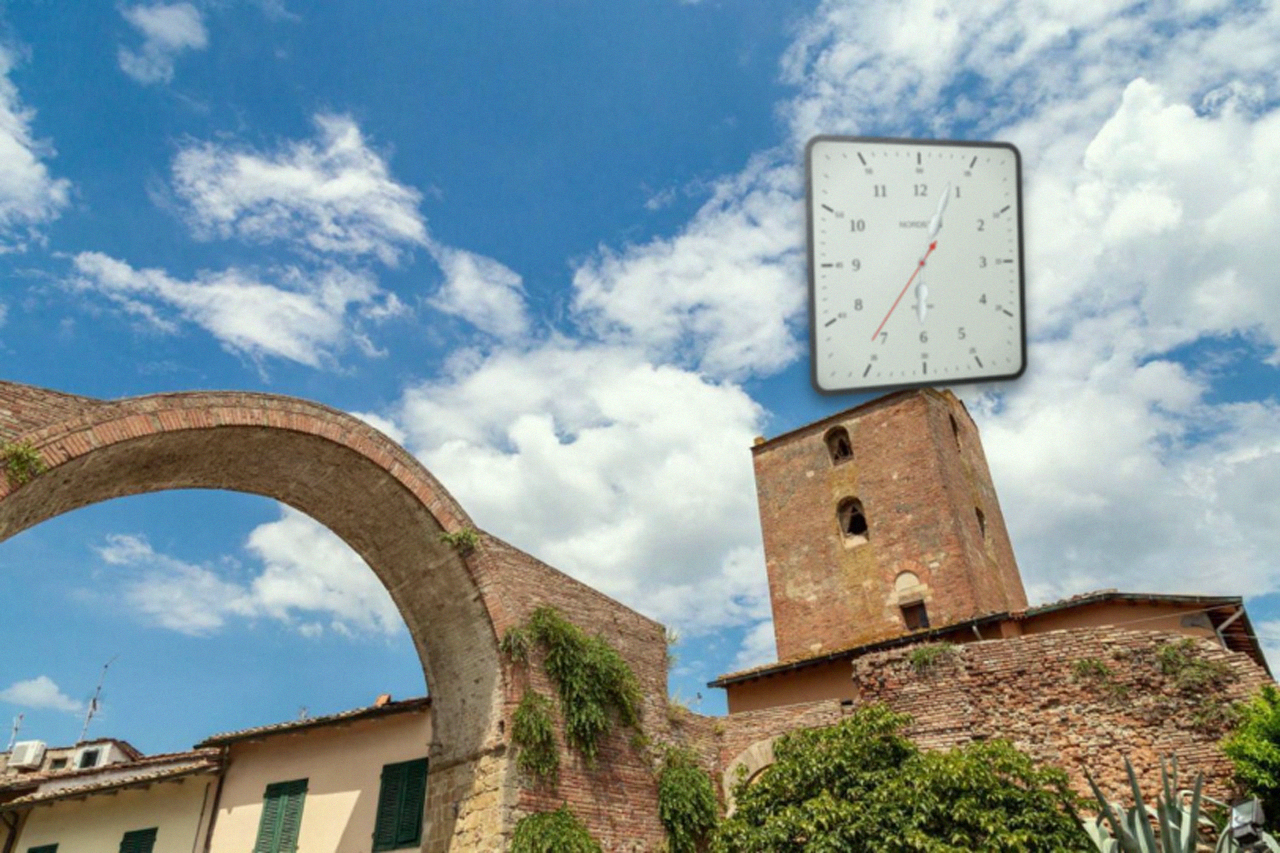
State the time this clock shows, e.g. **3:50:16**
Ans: **6:03:36**
